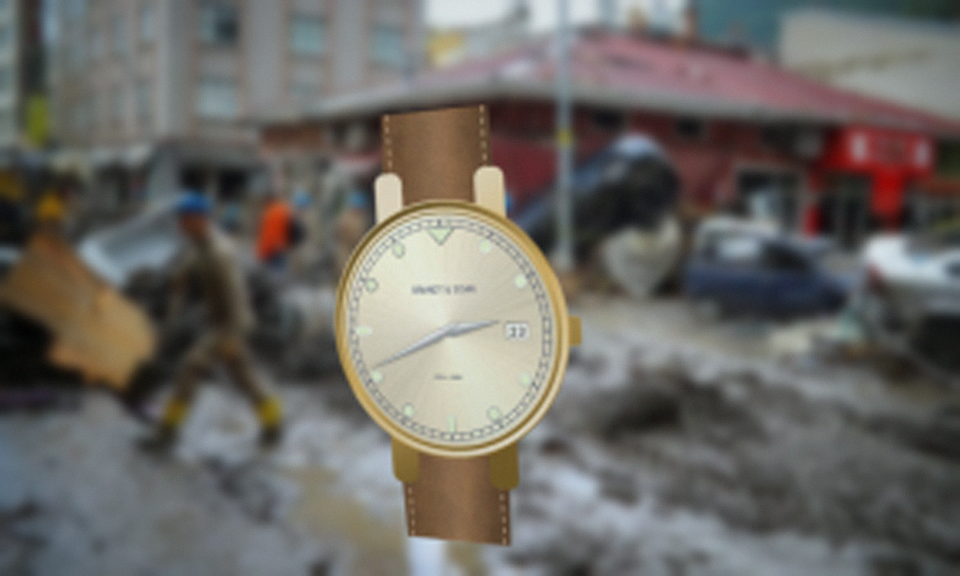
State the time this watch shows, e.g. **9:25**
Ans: **2:41**
